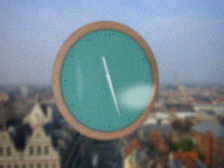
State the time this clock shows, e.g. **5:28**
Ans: **11:27**
